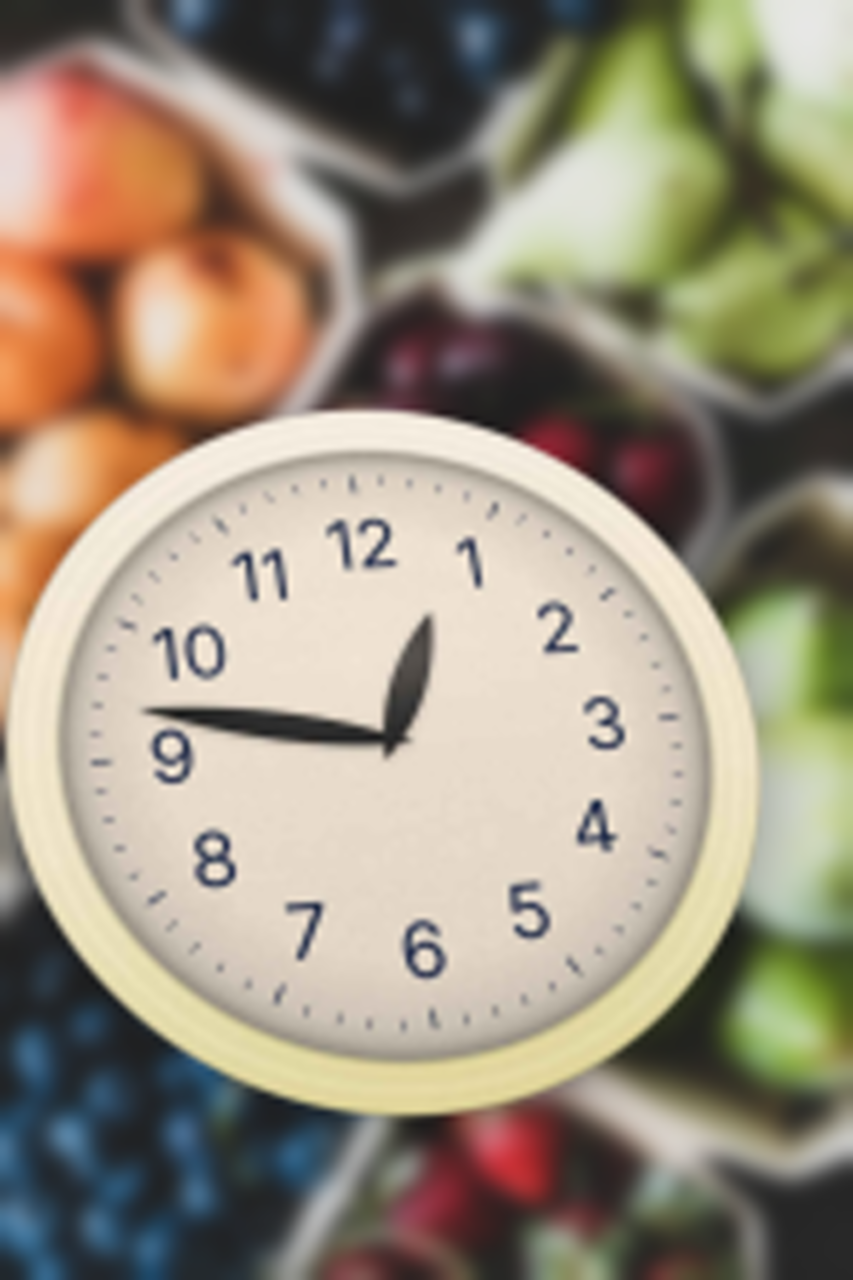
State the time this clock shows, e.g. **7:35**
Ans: **12:47**
